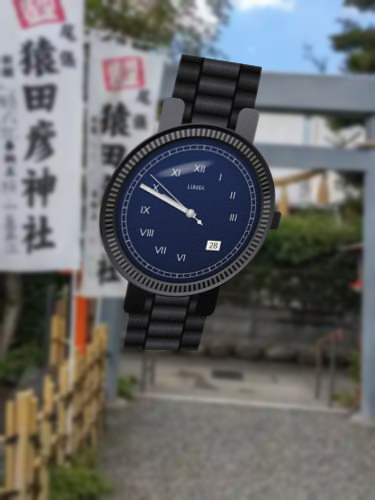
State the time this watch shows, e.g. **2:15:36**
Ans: **9:48:51**
